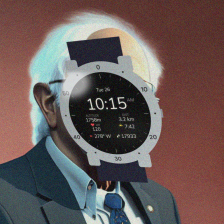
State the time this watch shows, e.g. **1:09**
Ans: **10:15**
